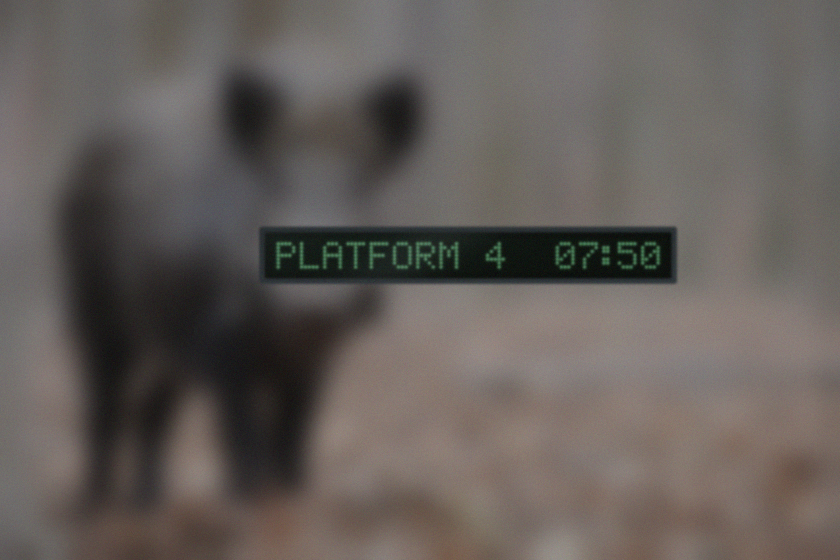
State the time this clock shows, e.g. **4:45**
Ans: **7:50**
